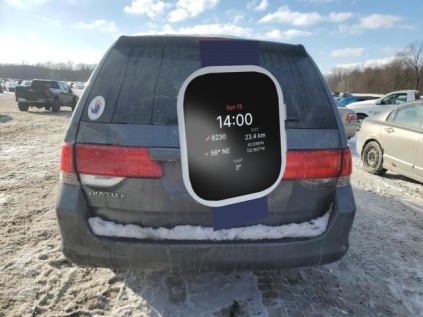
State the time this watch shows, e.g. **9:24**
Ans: **14:00**
